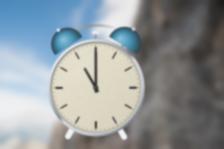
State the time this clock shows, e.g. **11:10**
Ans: **11:00**
